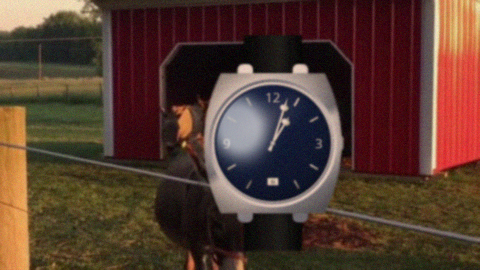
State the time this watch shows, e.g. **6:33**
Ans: **1:03**
